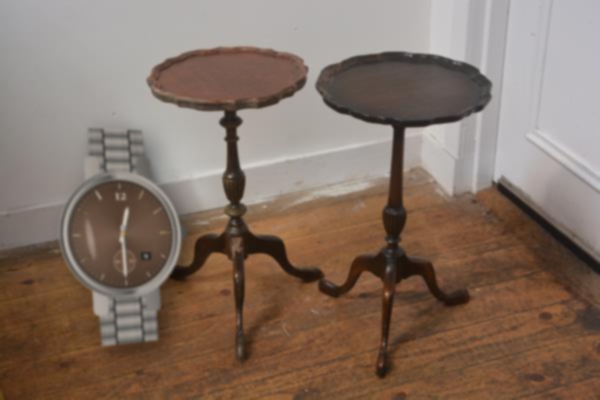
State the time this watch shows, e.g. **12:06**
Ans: **12:30**
